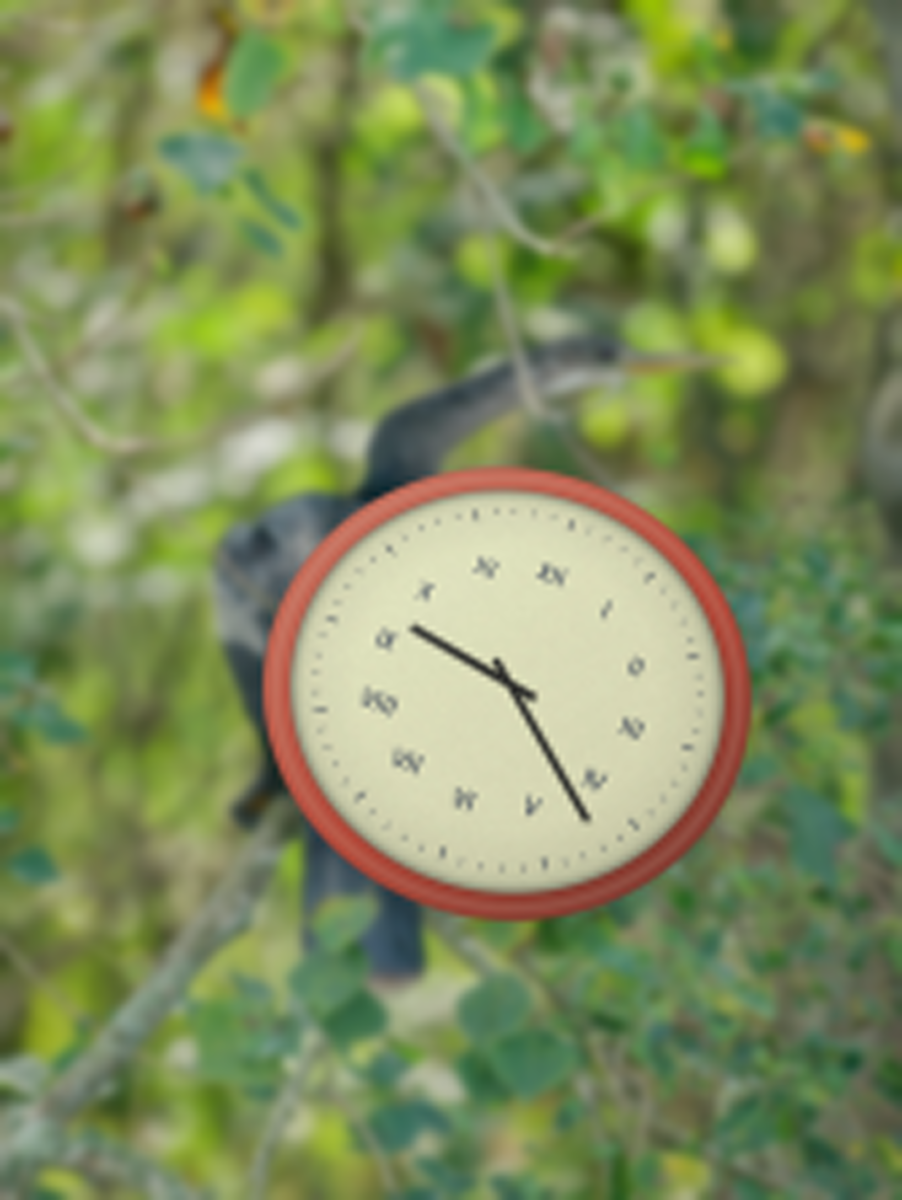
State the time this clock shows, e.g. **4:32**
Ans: **9:22**
